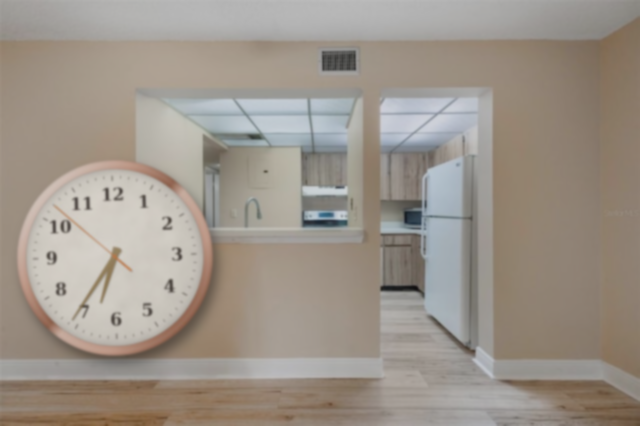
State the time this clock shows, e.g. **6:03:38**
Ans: **6:35:52**
